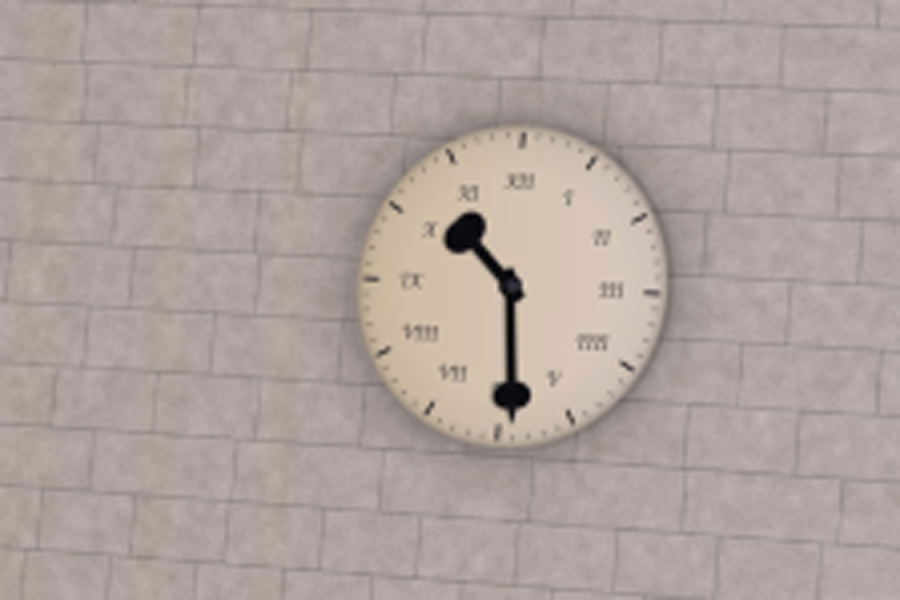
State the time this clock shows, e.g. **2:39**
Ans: **10:29**
